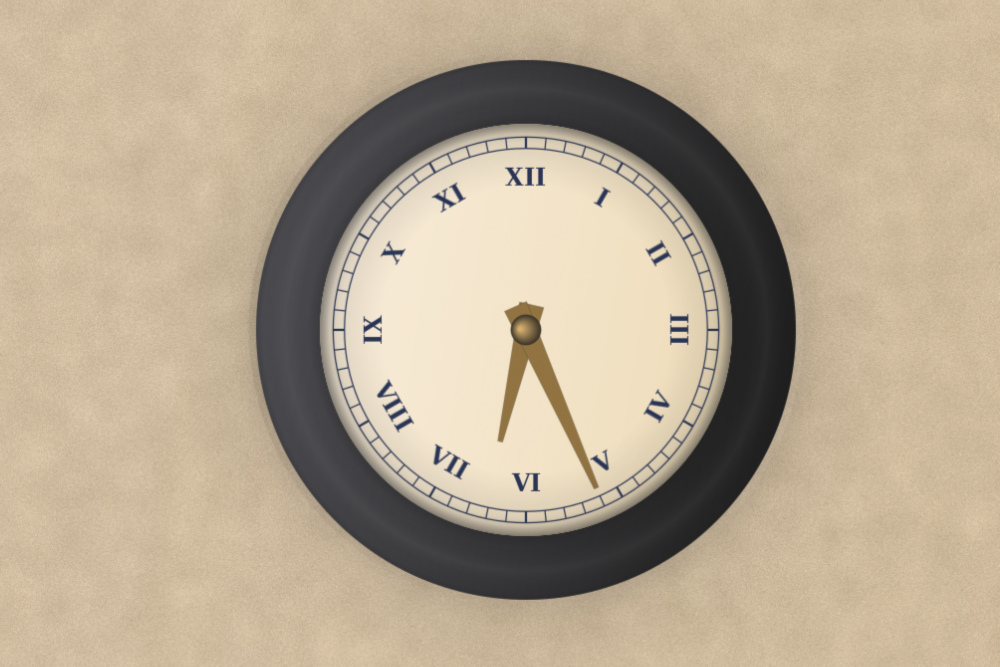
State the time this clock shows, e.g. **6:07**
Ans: **6:26**
